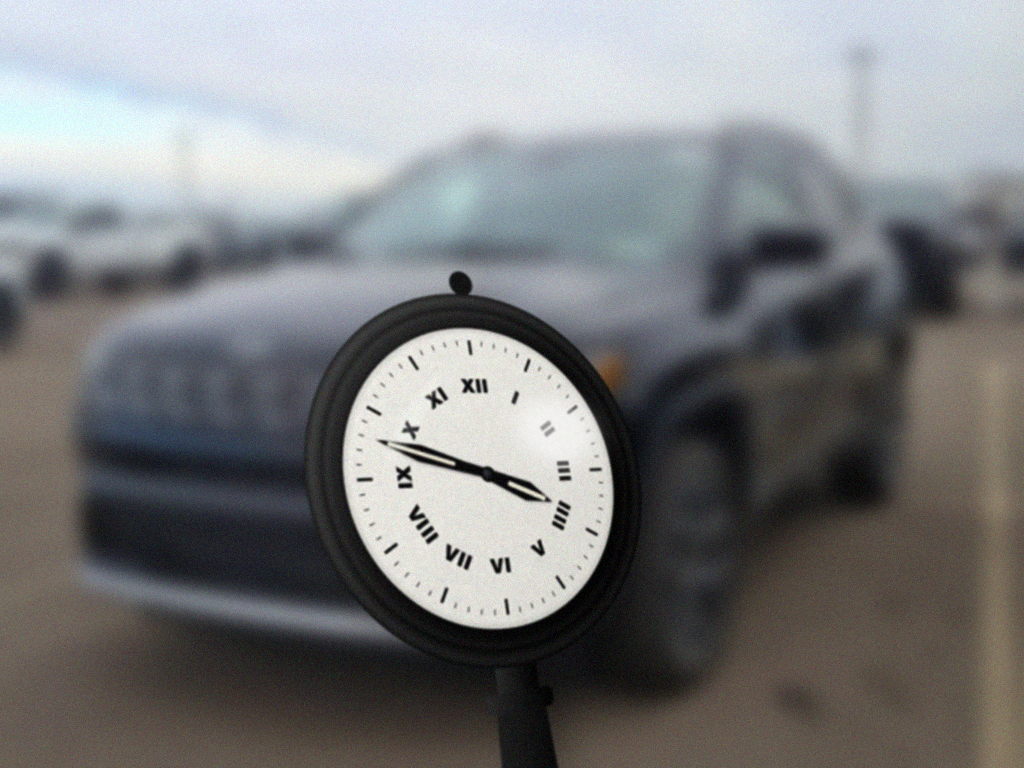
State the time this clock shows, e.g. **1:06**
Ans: **3:48**
